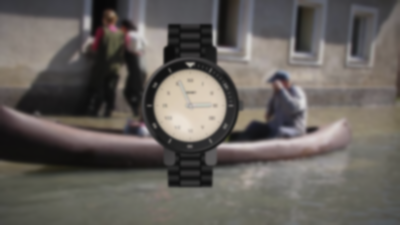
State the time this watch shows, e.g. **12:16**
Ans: **2:56**
